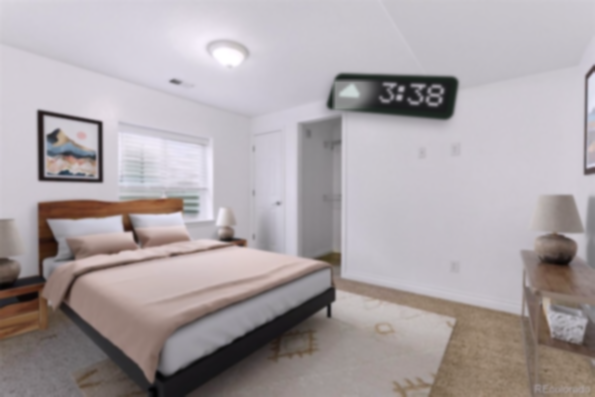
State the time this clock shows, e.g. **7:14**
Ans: **3:38**
